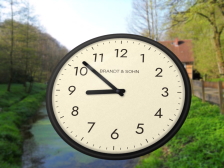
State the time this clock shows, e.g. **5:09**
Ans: **8:52**
